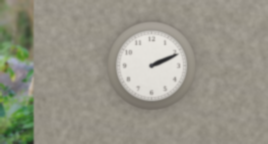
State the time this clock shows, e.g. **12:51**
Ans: **2:11**
